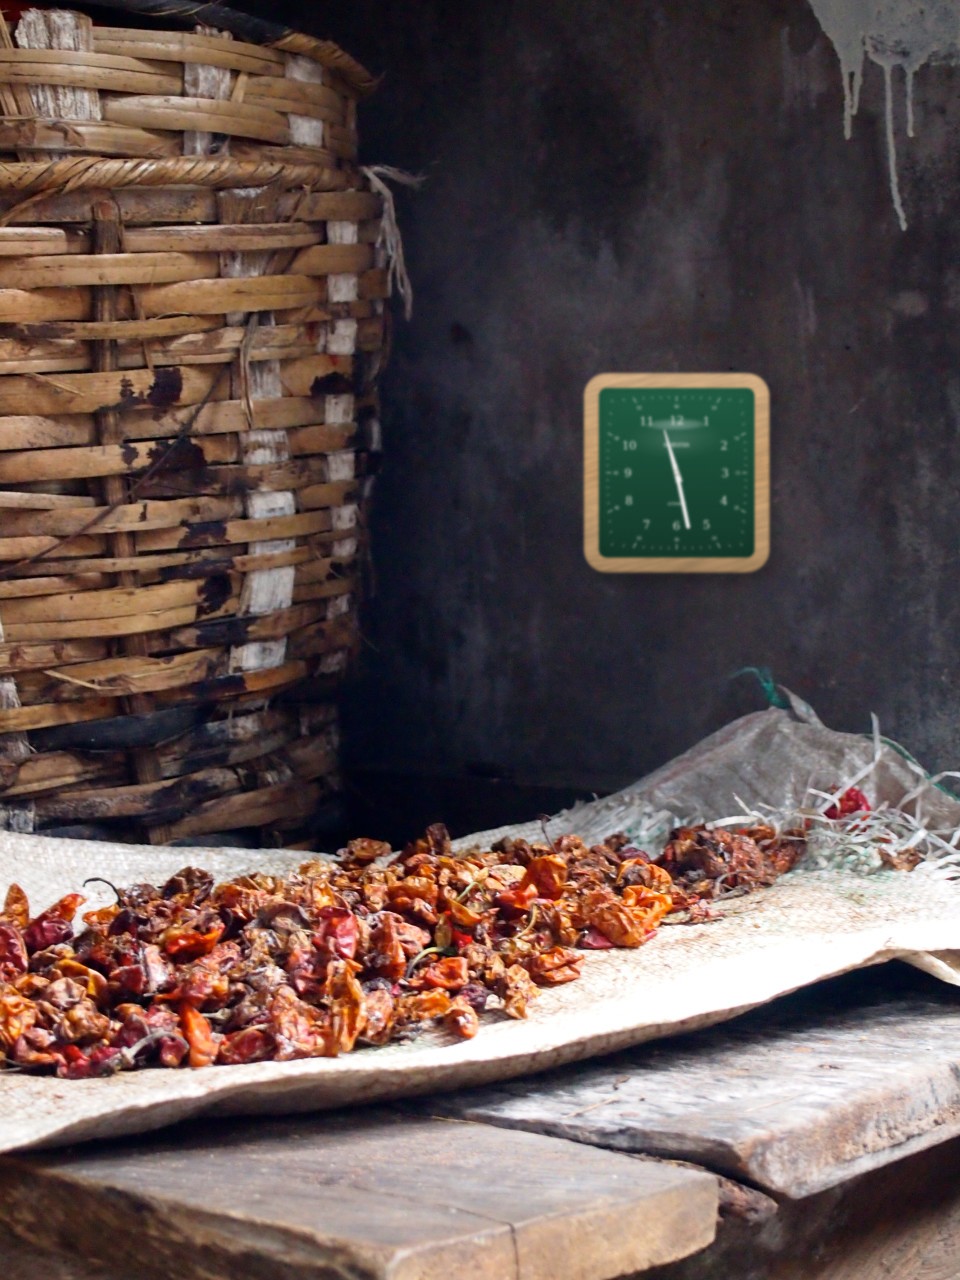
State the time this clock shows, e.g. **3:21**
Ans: **11:28**
